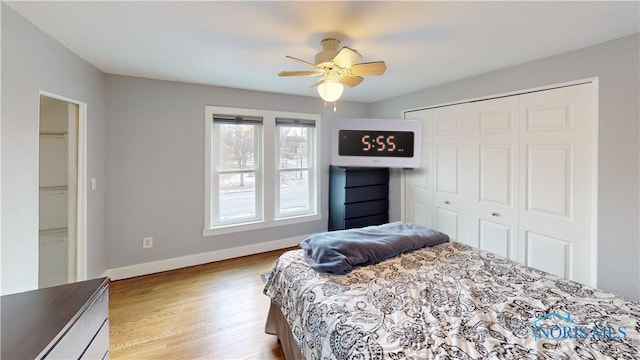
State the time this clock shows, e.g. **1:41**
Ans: **5:55**
